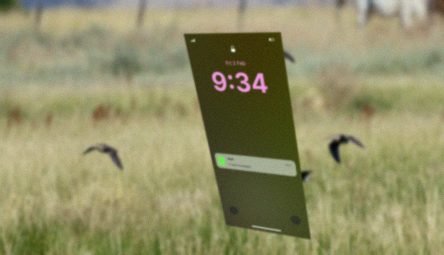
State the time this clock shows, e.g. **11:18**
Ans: **9:34**
